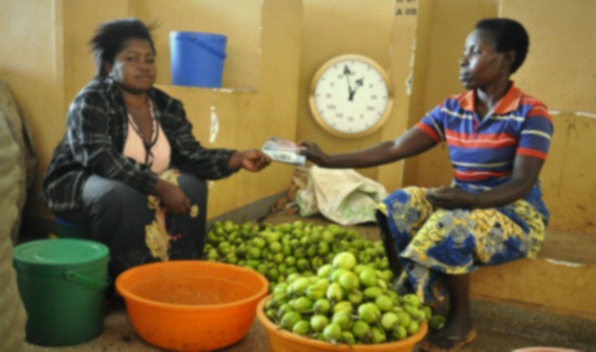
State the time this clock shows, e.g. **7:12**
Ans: **12:58**
